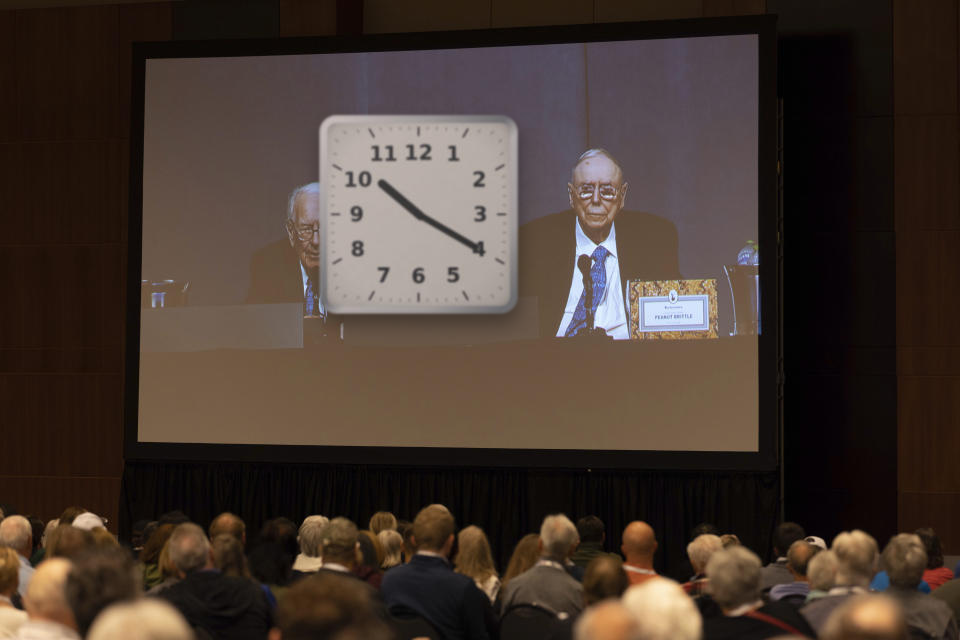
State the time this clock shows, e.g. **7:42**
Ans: **10:20**
